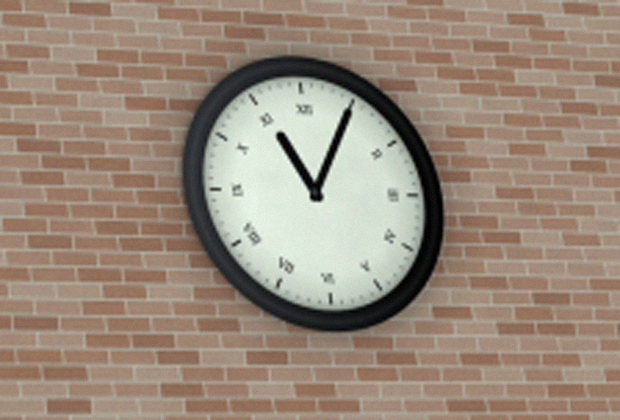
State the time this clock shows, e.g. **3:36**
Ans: **11:05**
